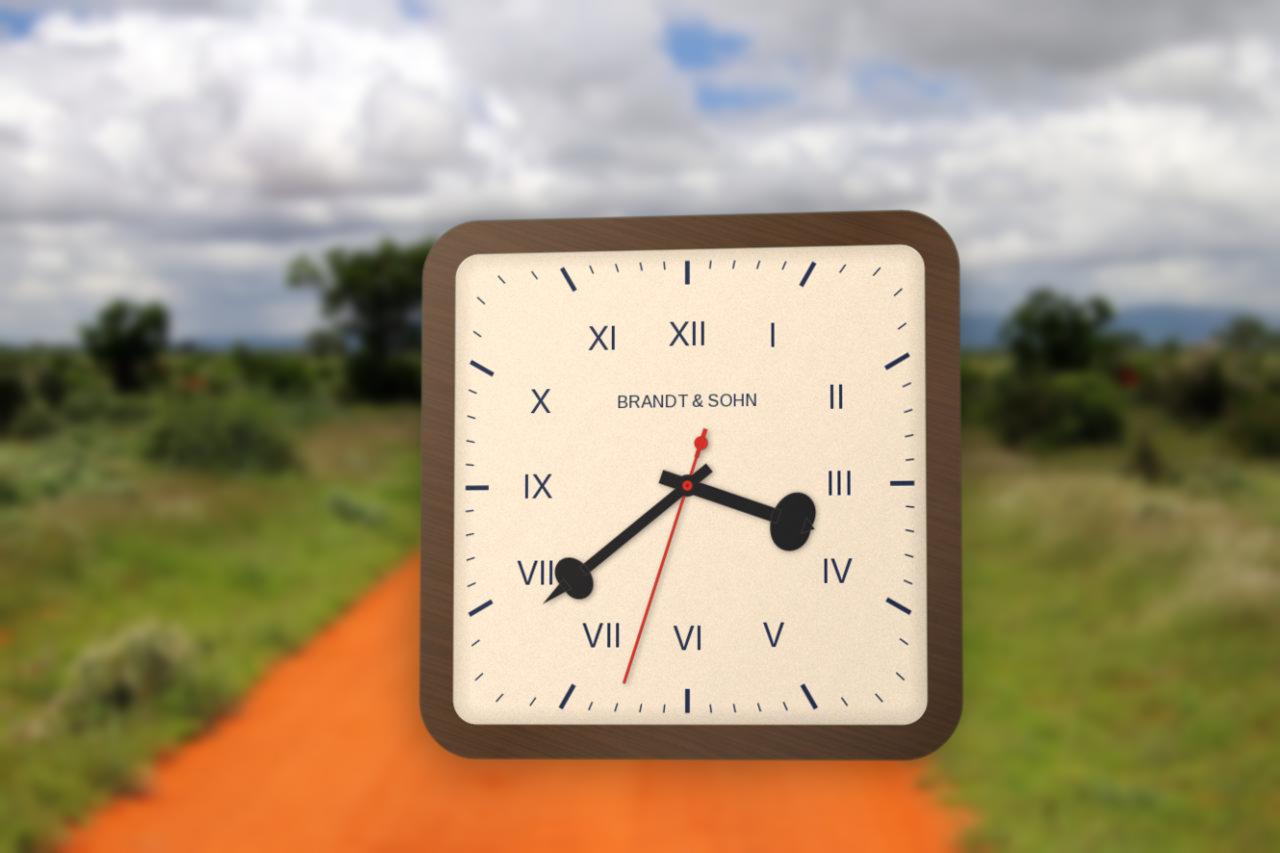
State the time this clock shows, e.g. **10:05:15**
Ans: **3:38:33**
